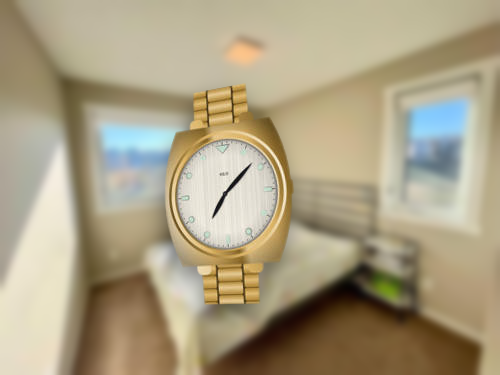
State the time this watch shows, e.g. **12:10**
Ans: **7:08**
